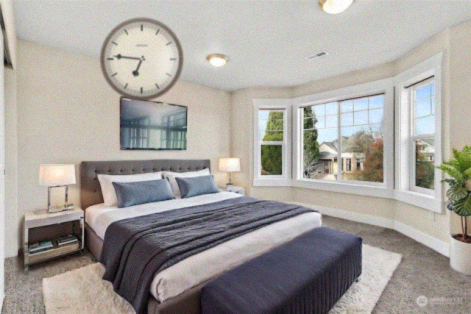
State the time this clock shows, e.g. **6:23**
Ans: **6:46**
